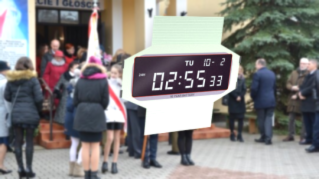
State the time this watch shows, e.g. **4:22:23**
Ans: **2:55:33**
